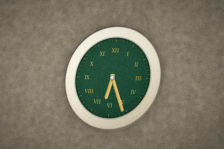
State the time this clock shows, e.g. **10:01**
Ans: **6:26**
